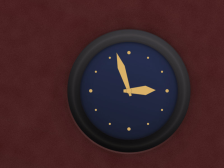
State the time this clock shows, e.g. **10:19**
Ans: **2:57**
